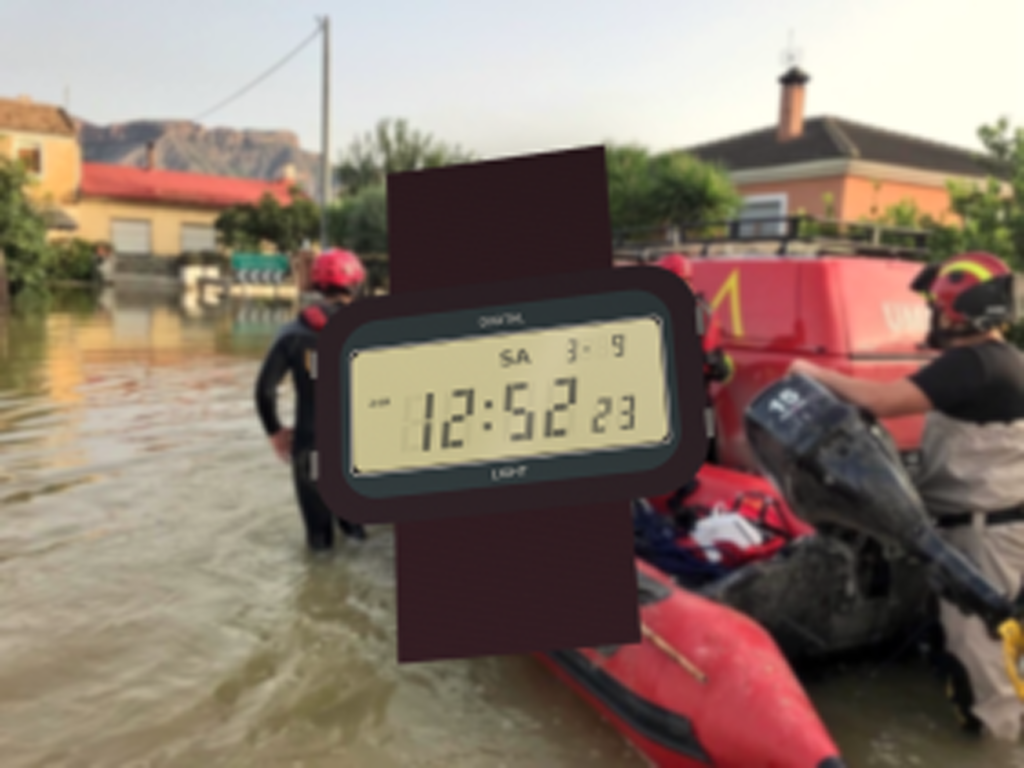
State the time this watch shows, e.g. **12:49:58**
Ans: **12:52:23**
